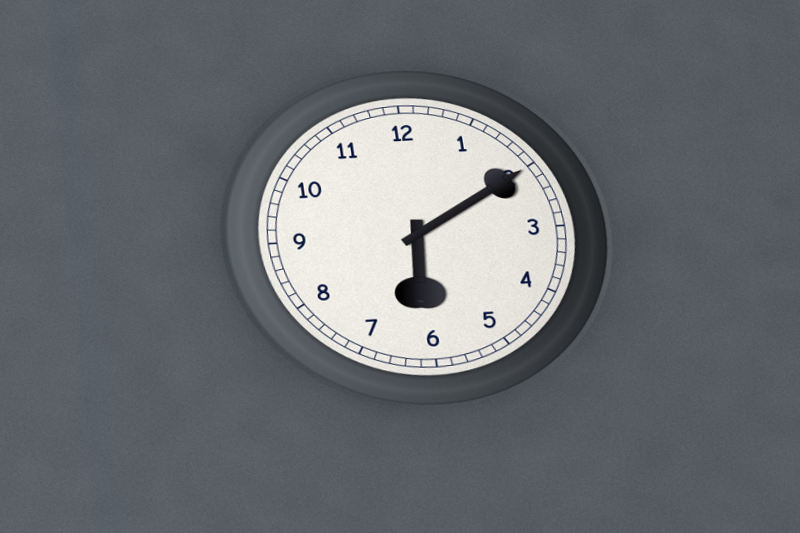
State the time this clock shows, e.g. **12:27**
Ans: **6:10**
